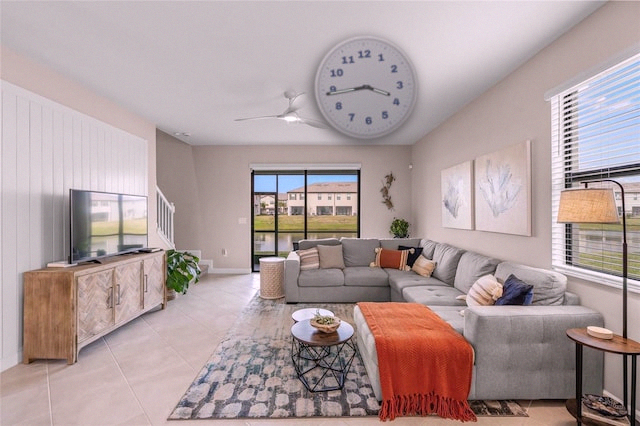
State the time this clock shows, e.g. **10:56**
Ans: **3:44**
